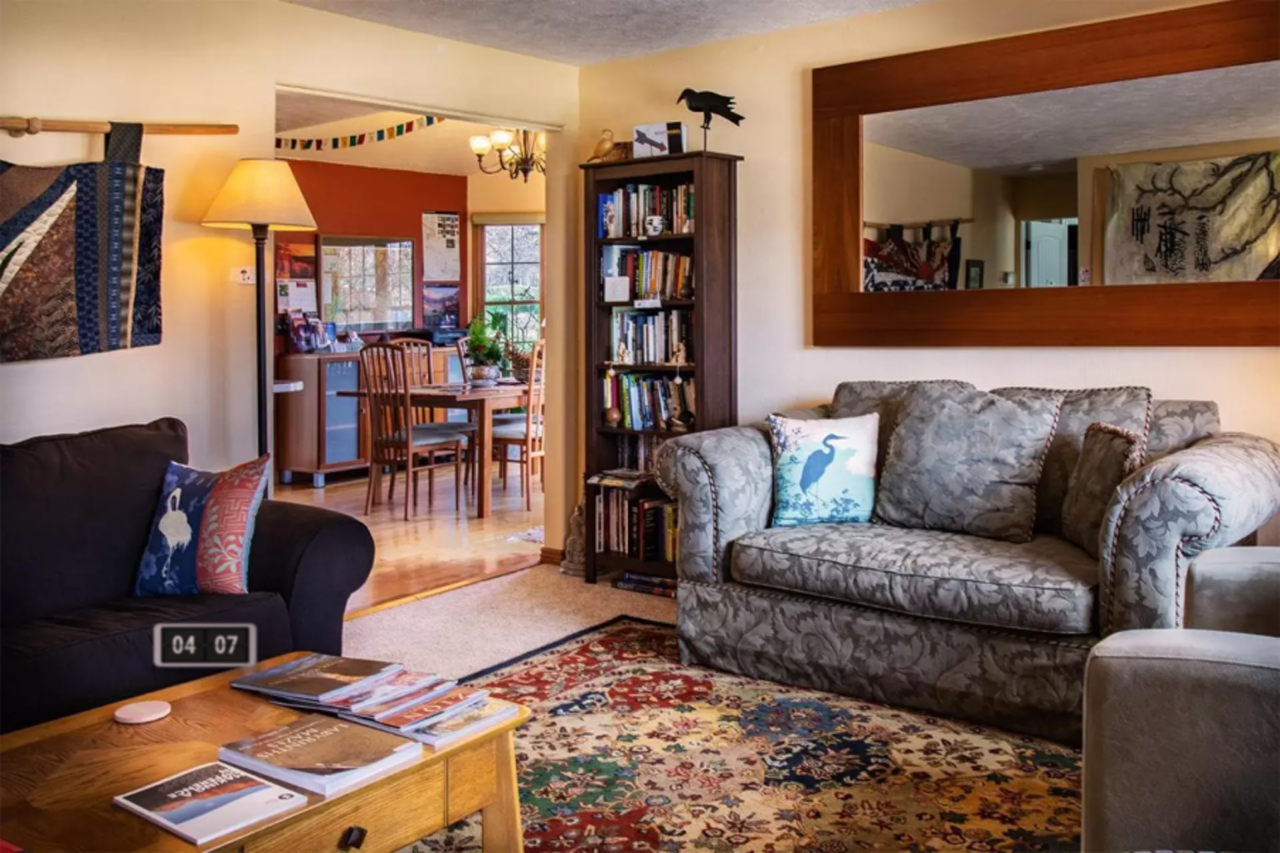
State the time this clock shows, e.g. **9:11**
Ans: **4:07**
